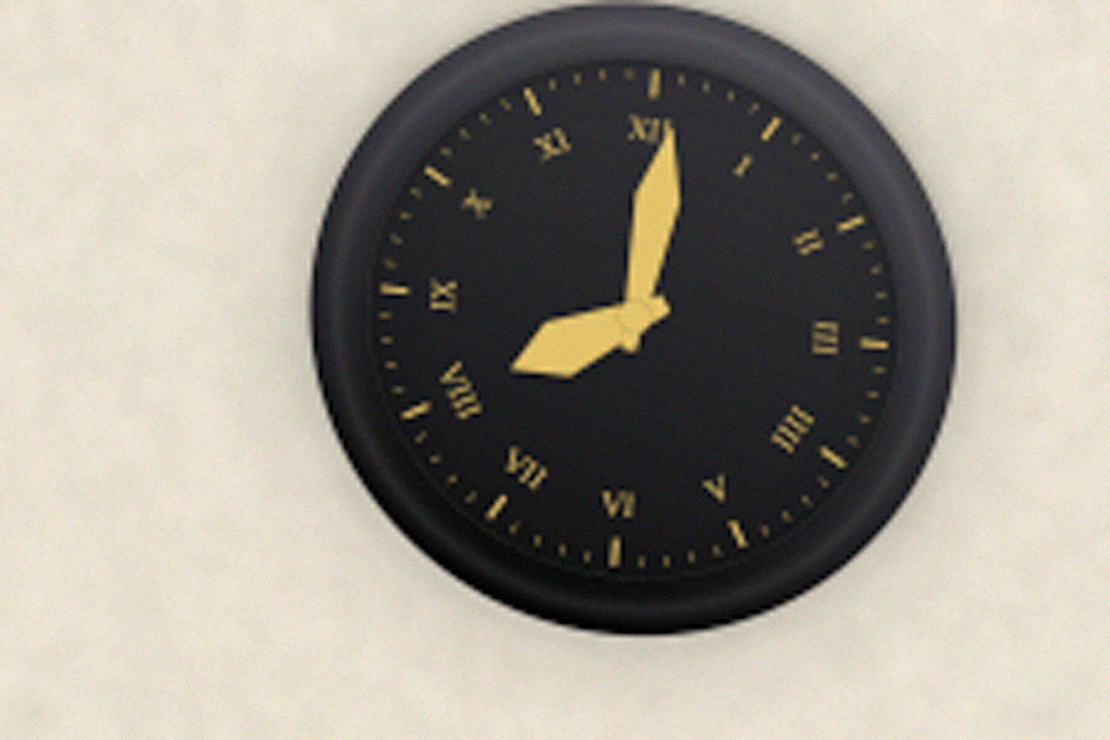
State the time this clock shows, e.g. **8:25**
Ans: **8:01**
